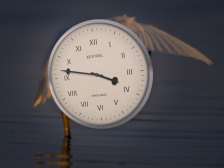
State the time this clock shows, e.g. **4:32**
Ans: **3:47**
